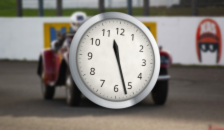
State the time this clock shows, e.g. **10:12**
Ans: **11:27**
